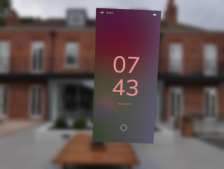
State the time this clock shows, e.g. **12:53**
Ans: **7:43**
